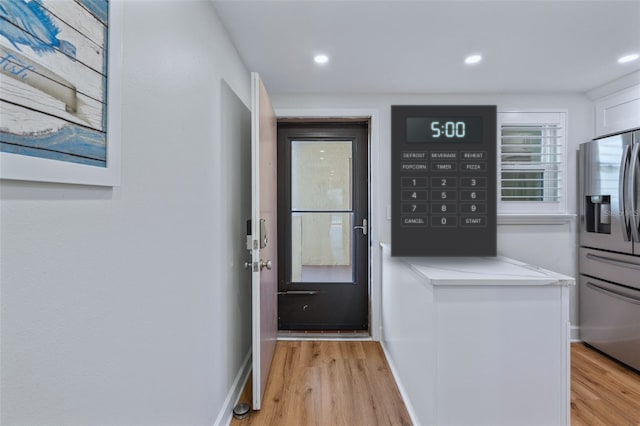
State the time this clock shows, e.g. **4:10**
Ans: **5:00**
